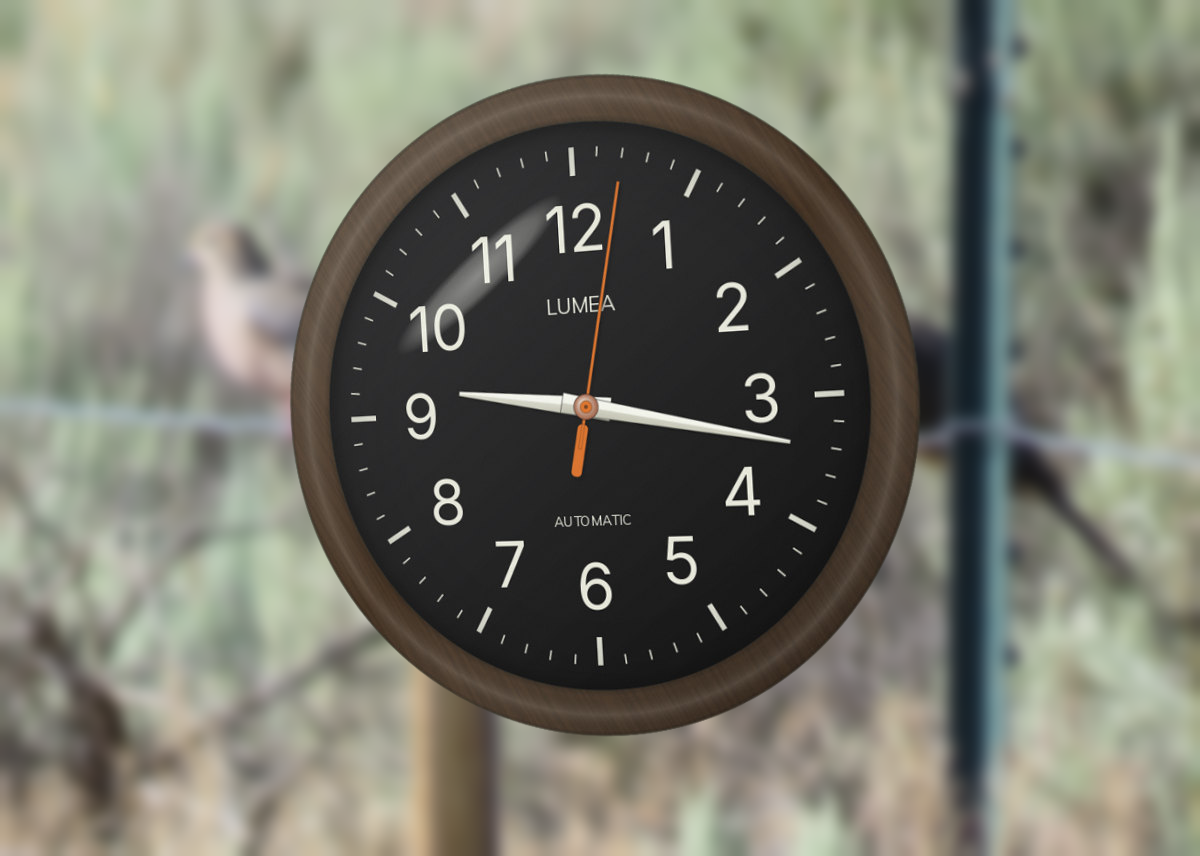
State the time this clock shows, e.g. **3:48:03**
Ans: **9:17:02**
